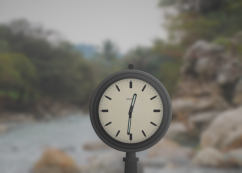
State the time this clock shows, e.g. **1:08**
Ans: **12:31**
